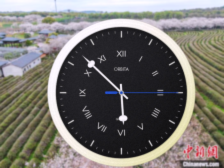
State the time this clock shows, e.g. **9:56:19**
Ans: **5:52:15**
